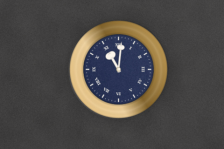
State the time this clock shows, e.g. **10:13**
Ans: **11:01**
